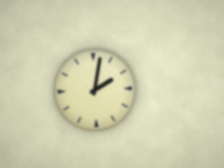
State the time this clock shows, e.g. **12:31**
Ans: **2:02**
